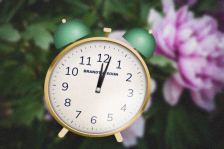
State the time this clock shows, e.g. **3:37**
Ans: **12:02**
